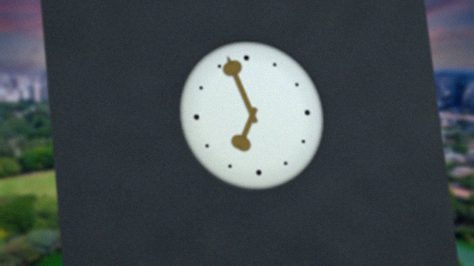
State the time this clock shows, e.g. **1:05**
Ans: **6:57**
